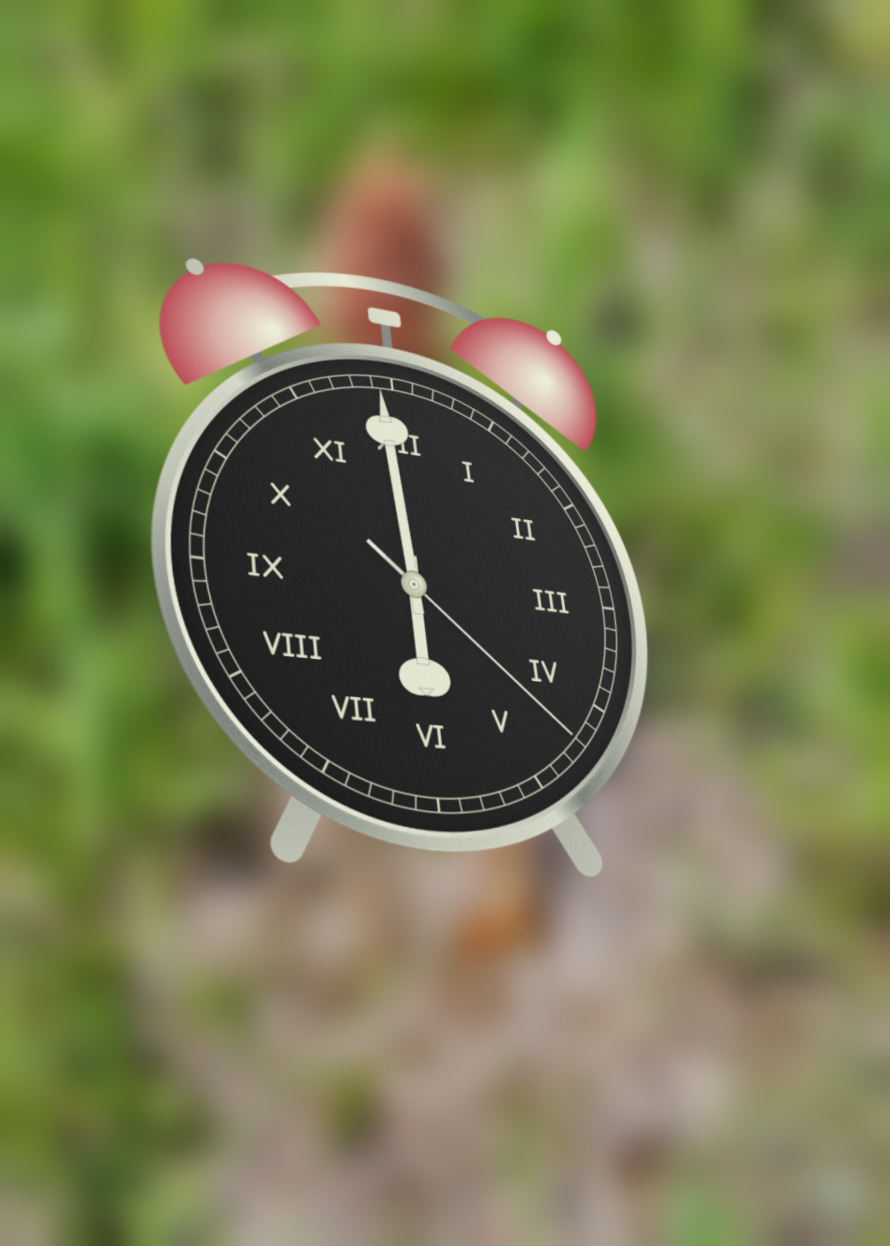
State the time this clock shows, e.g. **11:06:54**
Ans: **5:59:22**
